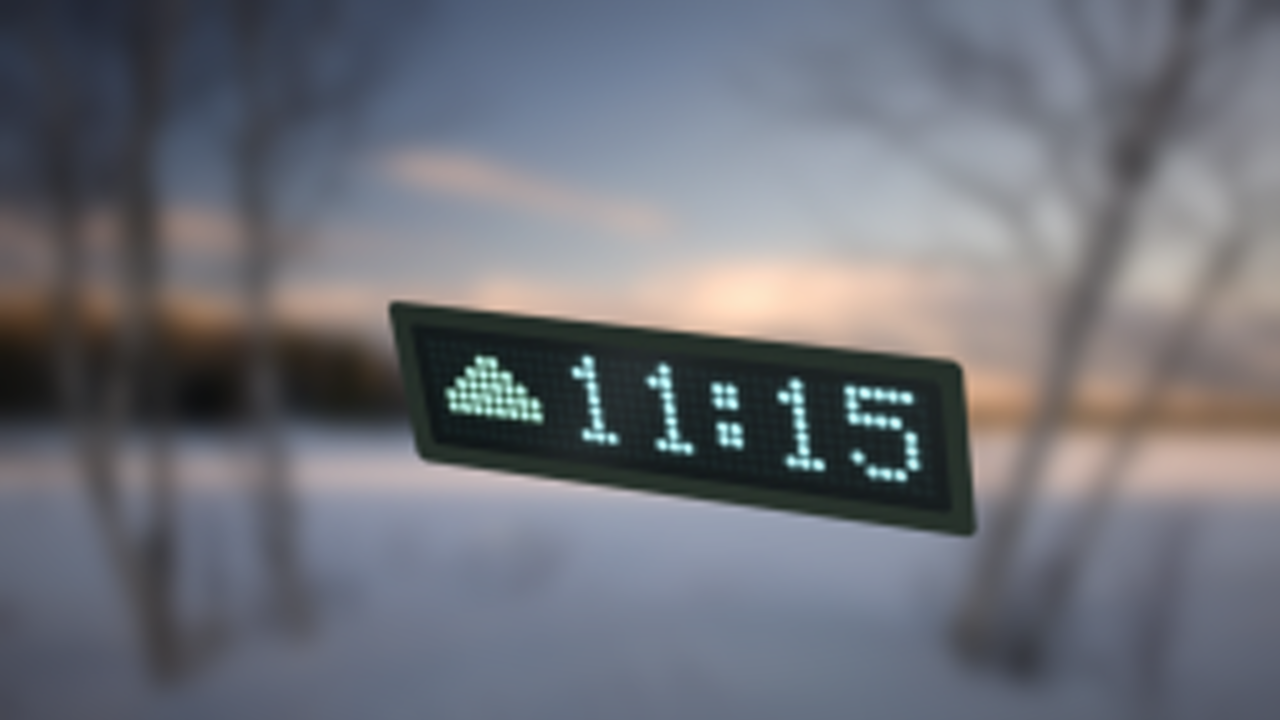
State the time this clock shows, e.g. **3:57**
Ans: **11:15**
